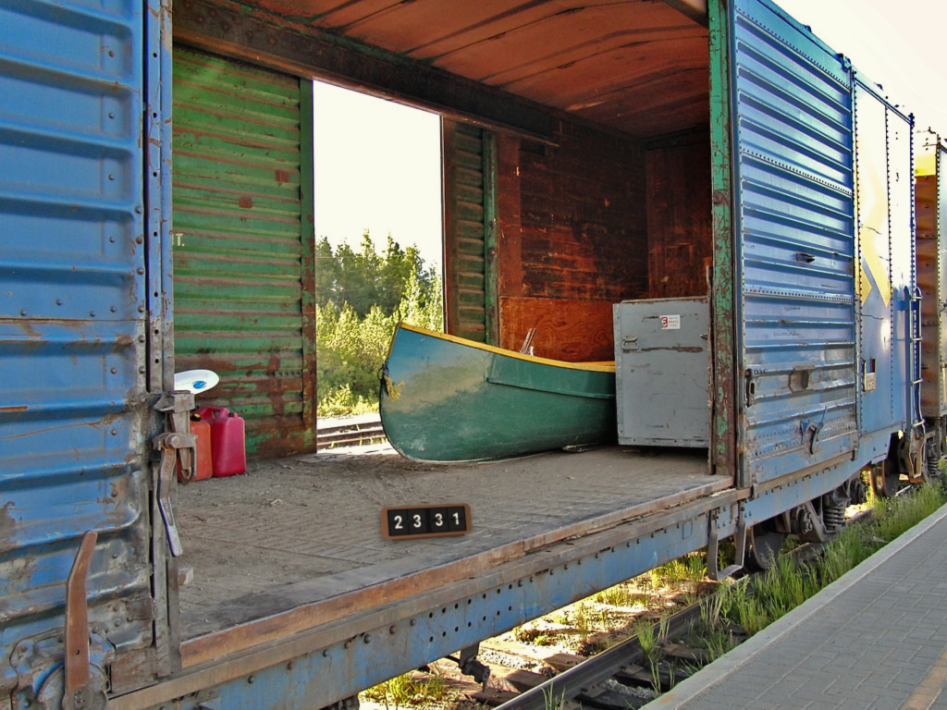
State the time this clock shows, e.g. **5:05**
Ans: **23:31**
